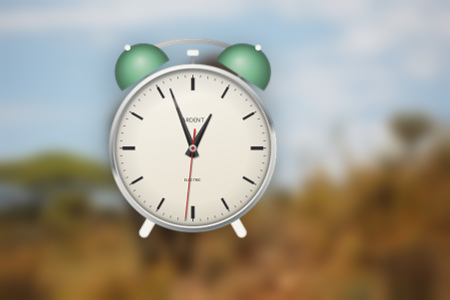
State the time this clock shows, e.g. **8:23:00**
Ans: **12:56:31**
